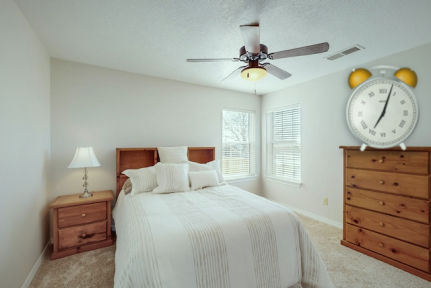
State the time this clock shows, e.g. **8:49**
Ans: **7:03**
